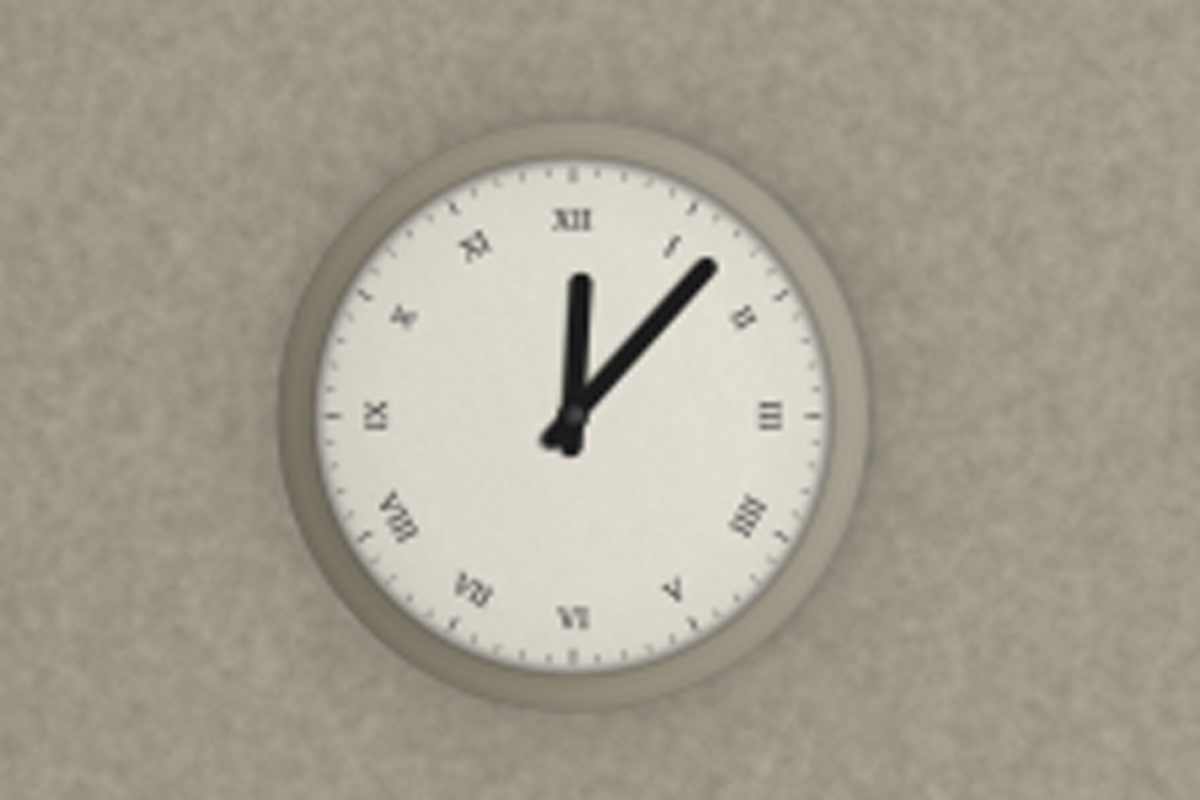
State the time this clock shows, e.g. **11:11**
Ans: **12:07**
